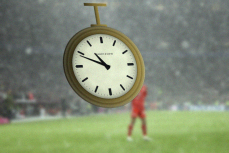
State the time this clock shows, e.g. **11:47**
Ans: **10:49**
